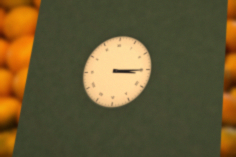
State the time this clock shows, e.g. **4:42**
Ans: **3:15**
